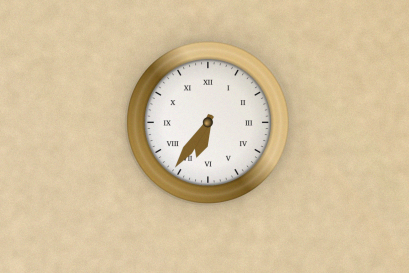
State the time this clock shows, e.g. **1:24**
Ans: **6:36**
